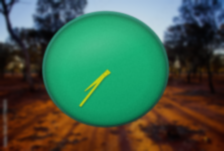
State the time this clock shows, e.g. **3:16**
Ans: **7:36**
